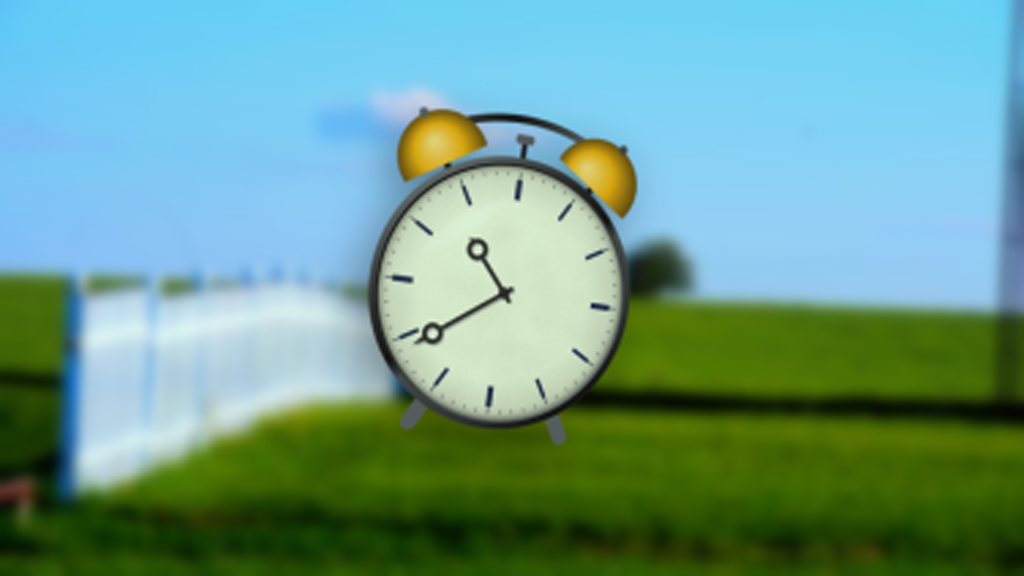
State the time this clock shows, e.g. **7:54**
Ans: **10:39**
